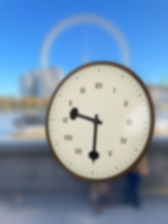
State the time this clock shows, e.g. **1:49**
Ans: **9:30**
